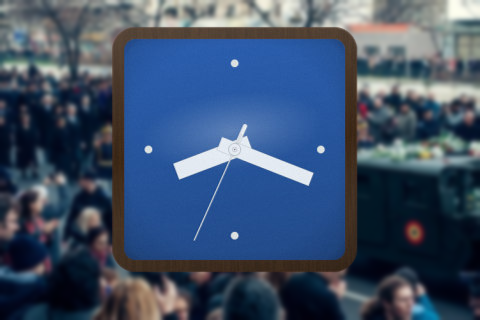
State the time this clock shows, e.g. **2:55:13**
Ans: **8:18:34**
